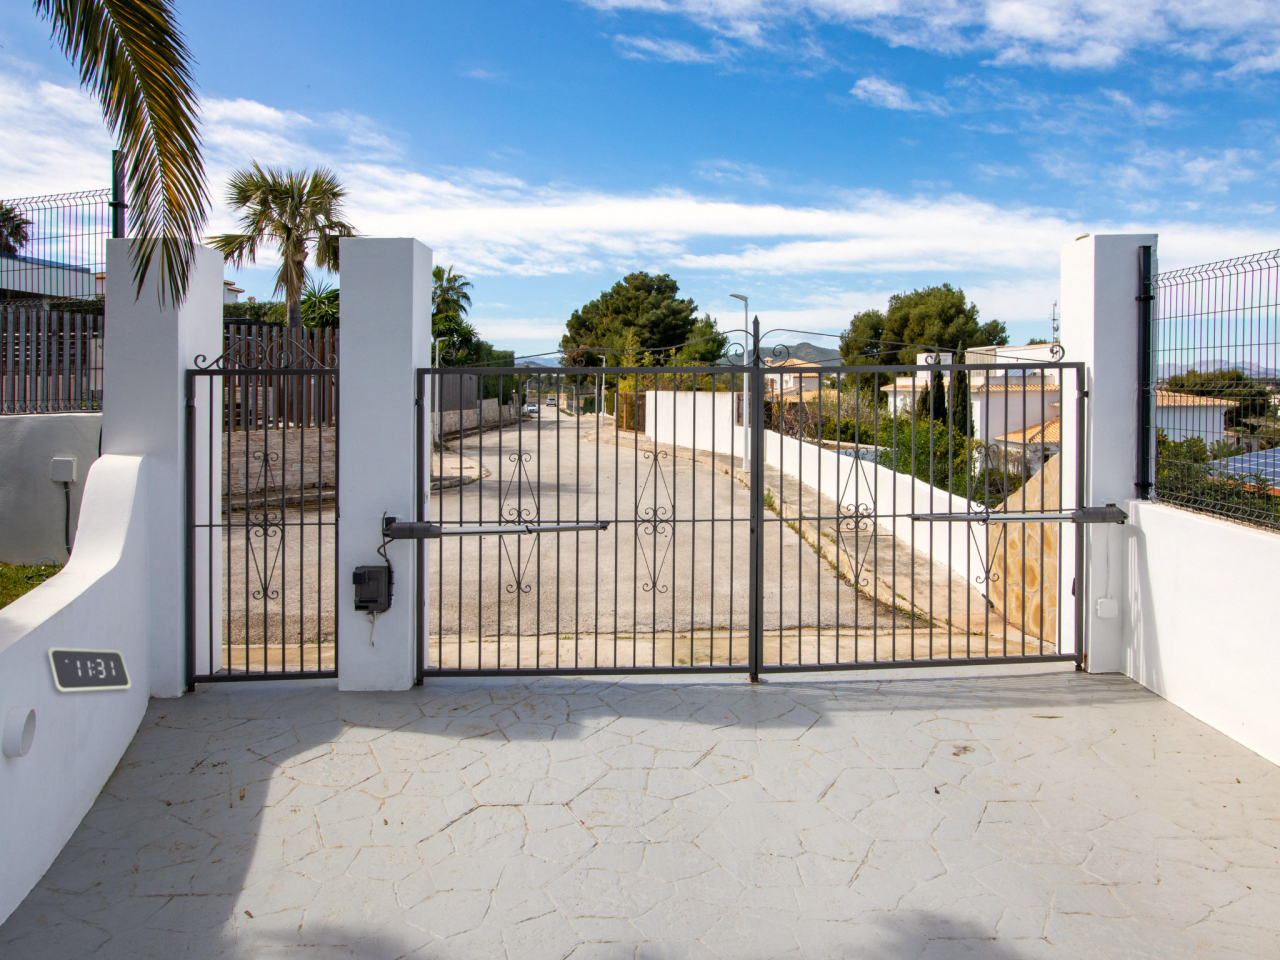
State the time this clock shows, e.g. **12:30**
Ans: **11:31**
